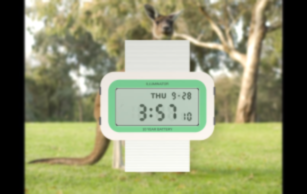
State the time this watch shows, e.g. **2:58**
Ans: **3:57**
